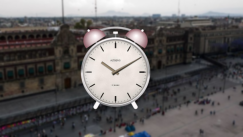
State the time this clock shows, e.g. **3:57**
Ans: **10:10**
